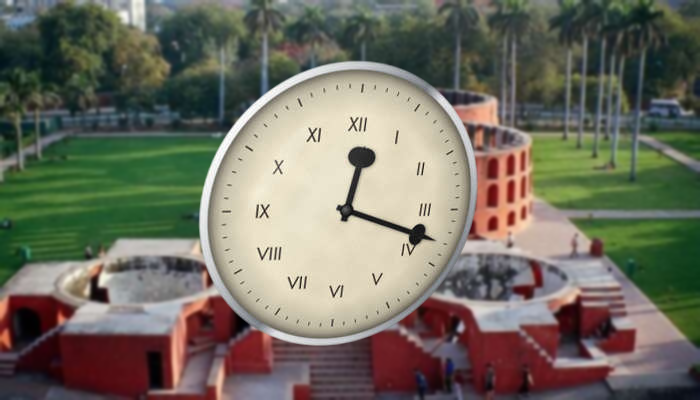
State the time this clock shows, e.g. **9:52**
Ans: **12:18**
